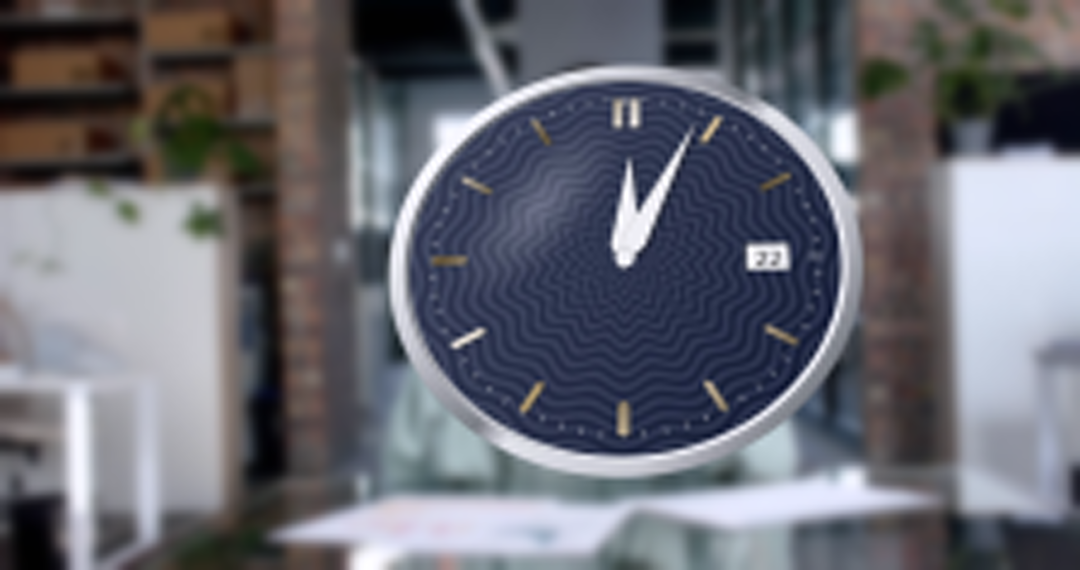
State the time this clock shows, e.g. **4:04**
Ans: **12:04**
